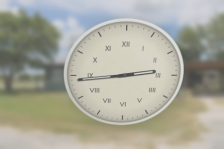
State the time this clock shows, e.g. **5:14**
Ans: **2:44**
